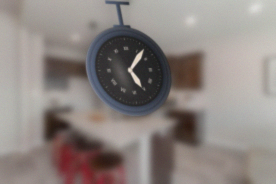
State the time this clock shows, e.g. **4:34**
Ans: **5:07**
